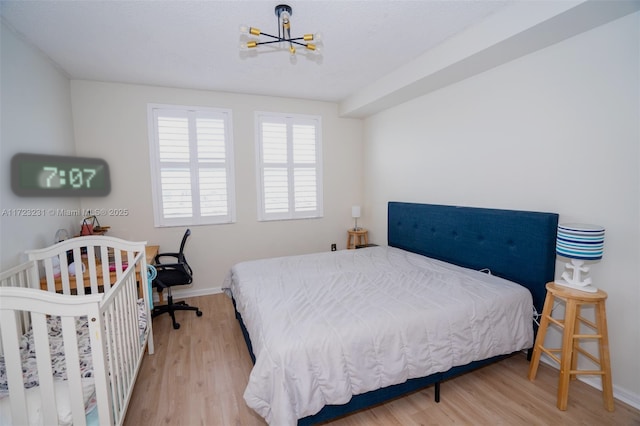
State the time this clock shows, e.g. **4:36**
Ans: **7:07**
